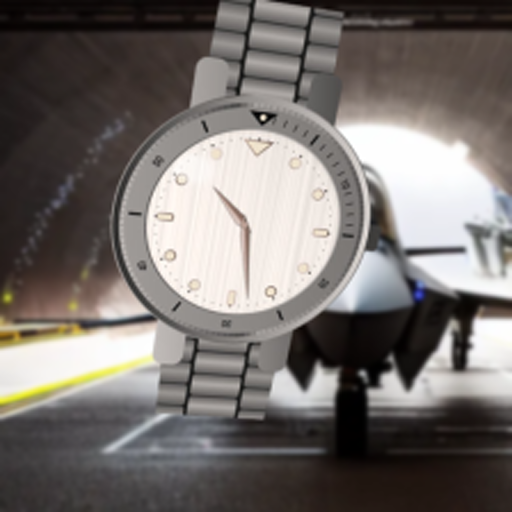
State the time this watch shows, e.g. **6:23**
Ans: **10:28**
